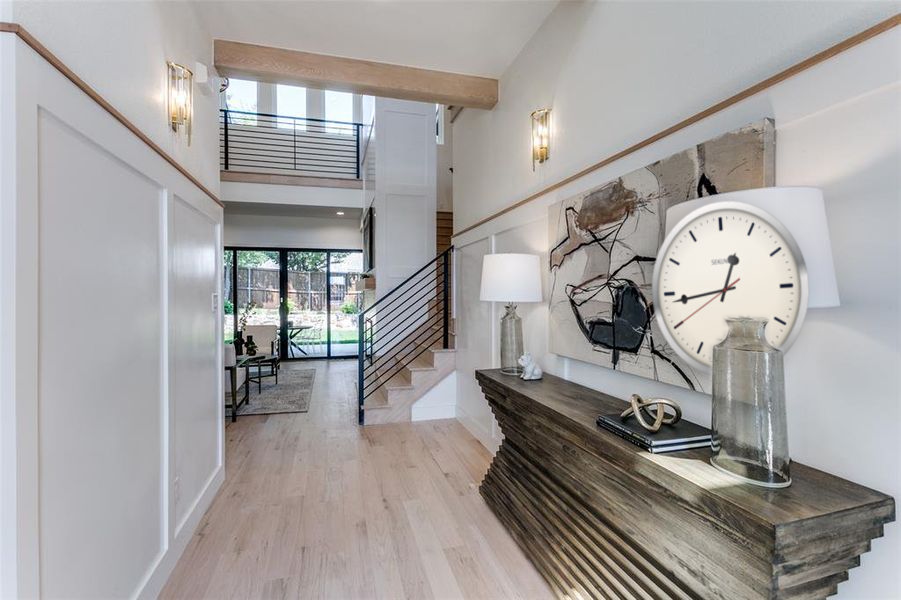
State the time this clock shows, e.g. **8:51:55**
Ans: **12:43:40**
